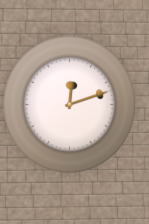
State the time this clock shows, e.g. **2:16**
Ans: **12:12**
